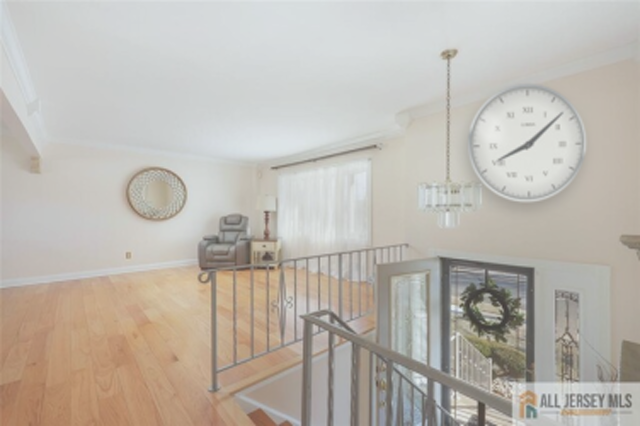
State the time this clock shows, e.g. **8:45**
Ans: **8:08**
